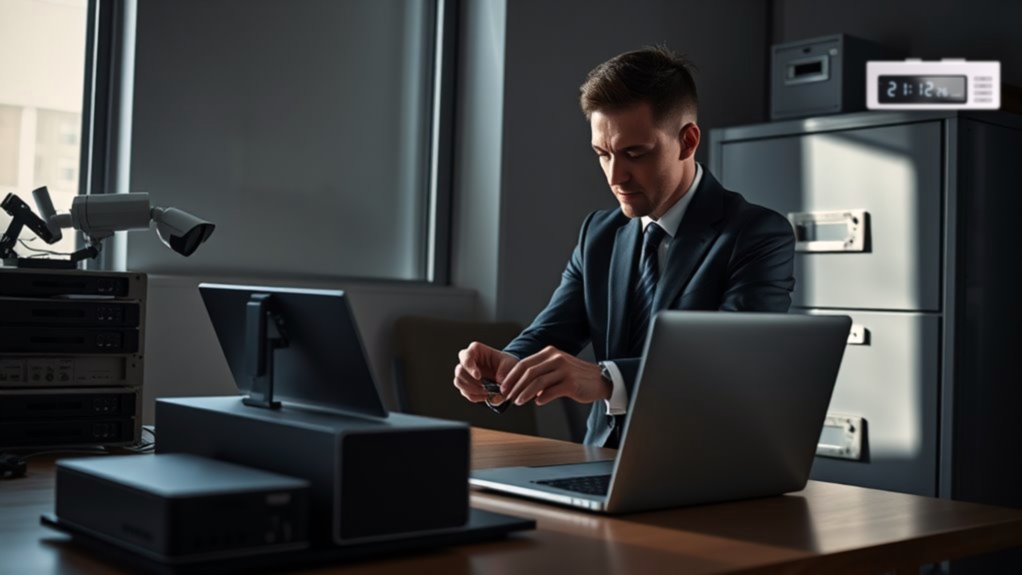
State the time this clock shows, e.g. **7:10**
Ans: **21:12**
